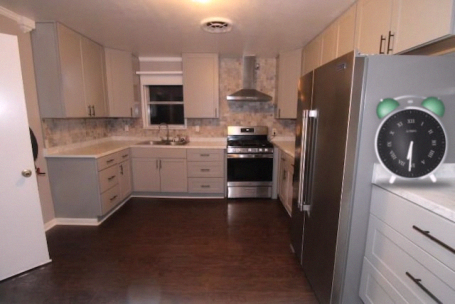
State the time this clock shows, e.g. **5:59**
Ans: **6:31**
